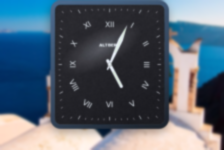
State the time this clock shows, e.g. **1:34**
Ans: **5:04**
